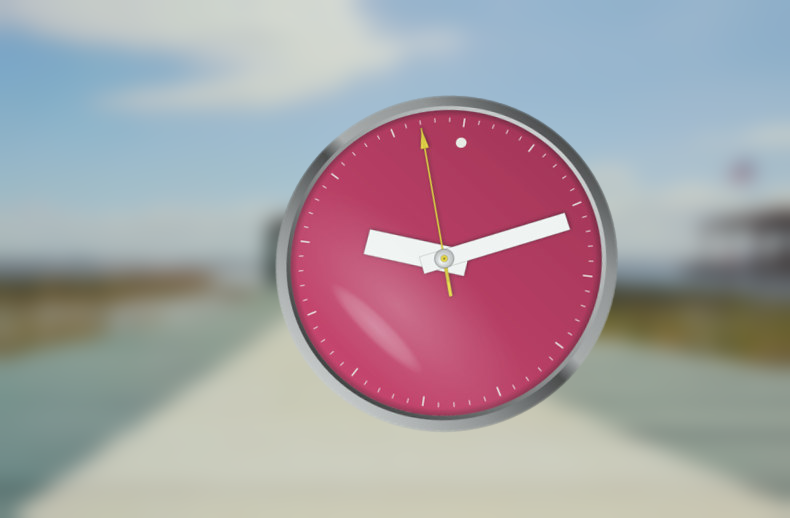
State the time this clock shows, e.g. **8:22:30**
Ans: **9:10:57**
